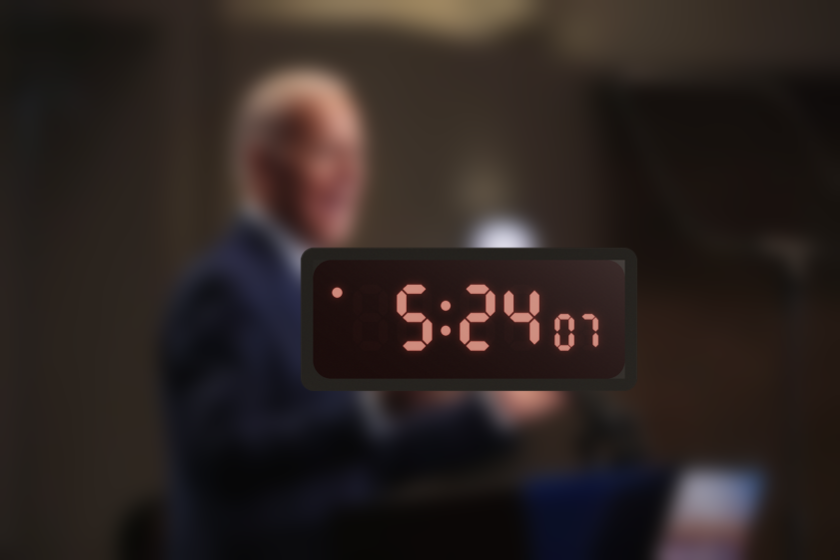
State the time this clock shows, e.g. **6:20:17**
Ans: **5:24:07**
